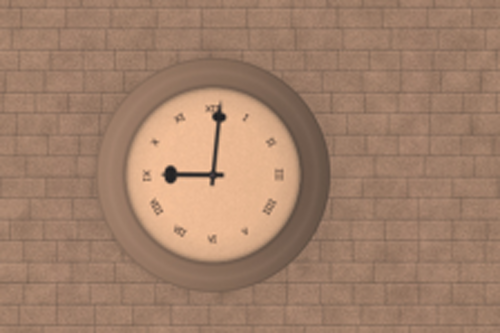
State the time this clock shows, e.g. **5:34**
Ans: **9:01**
